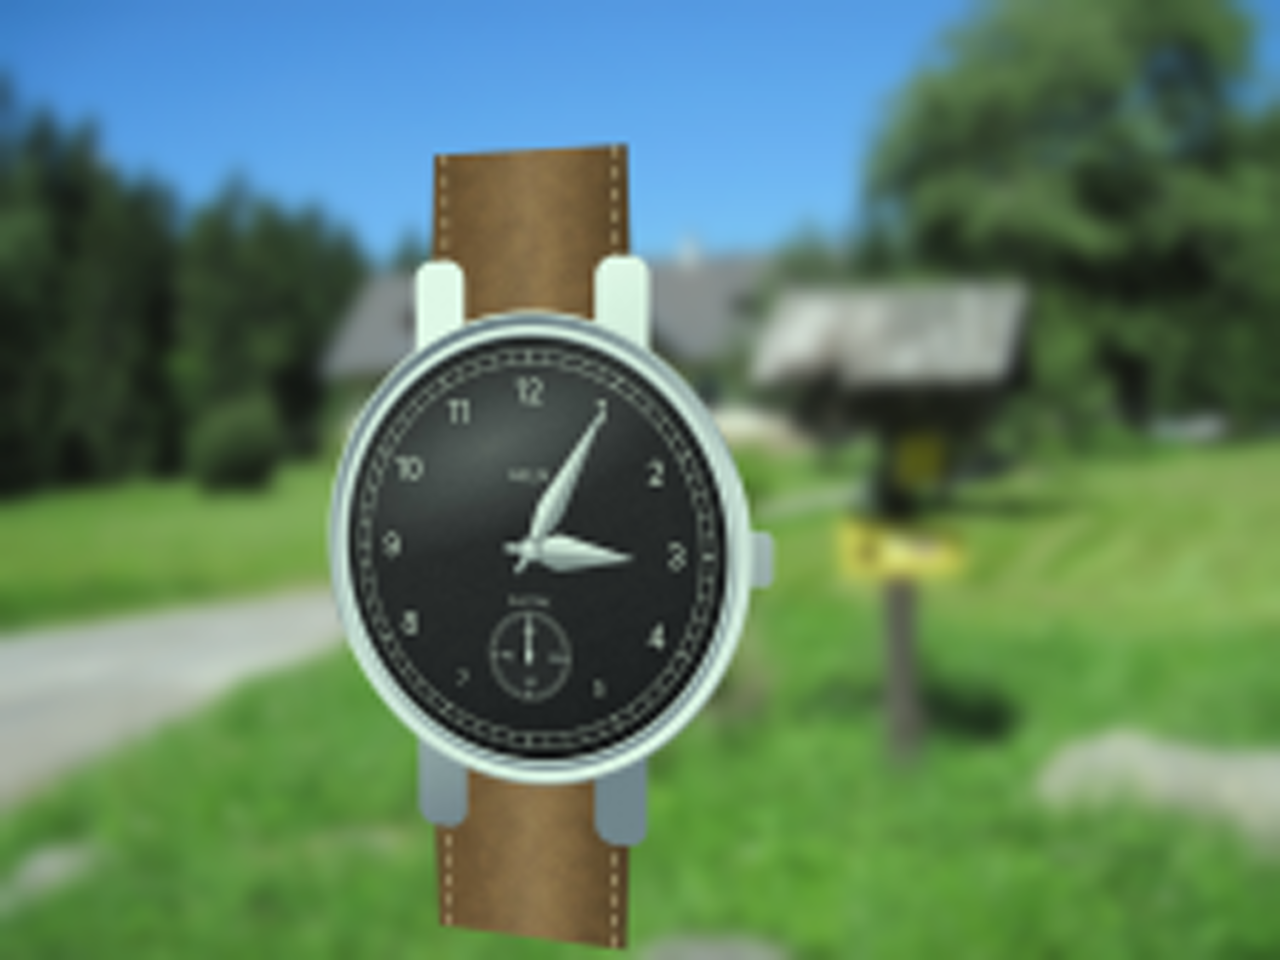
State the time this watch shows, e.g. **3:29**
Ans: **3:05**
